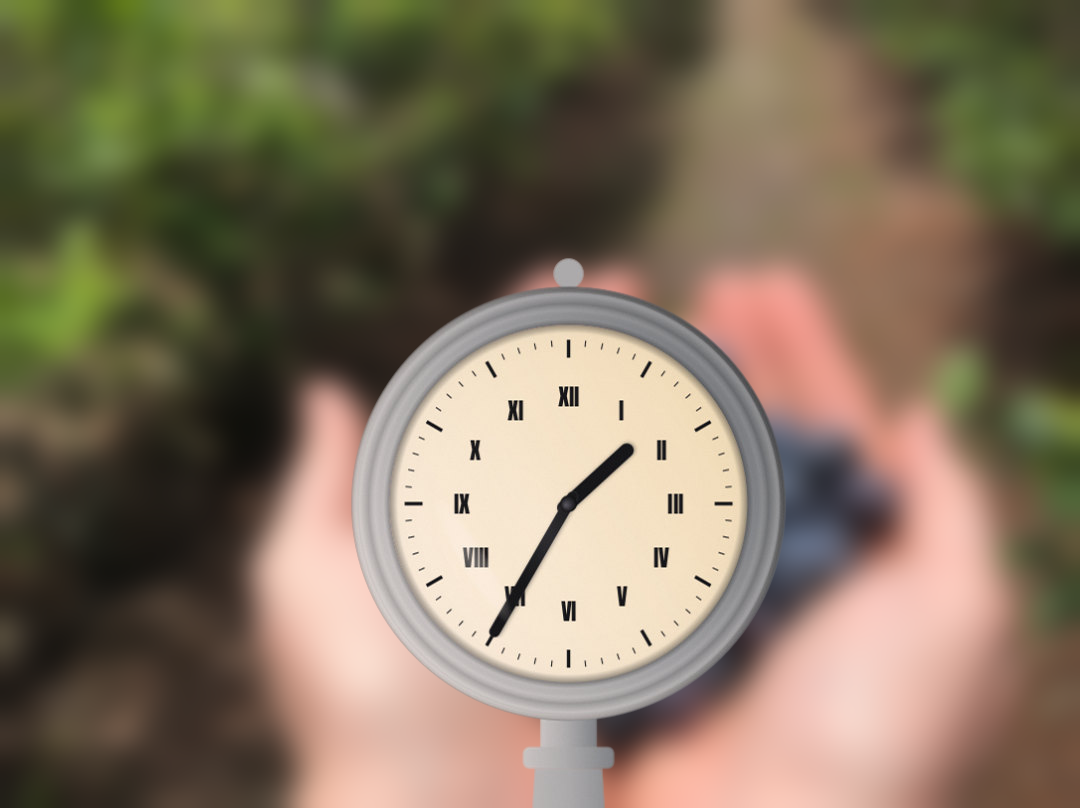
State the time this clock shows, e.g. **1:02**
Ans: **1:35**
